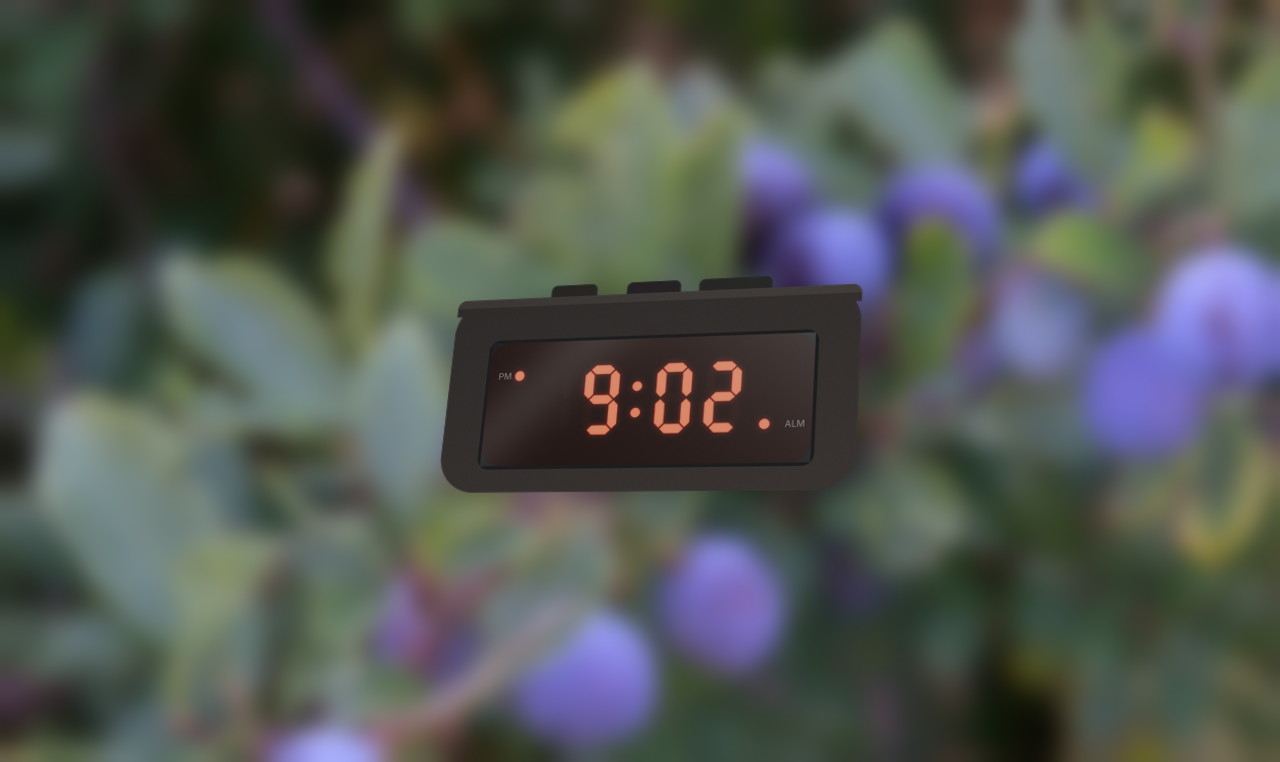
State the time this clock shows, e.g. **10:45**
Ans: **9:02**
